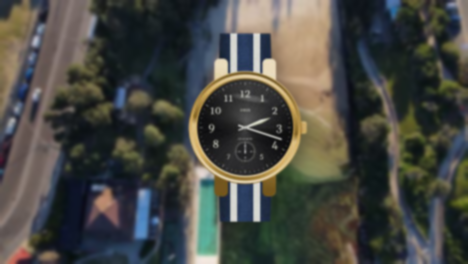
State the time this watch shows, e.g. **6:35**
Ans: **2:18**
